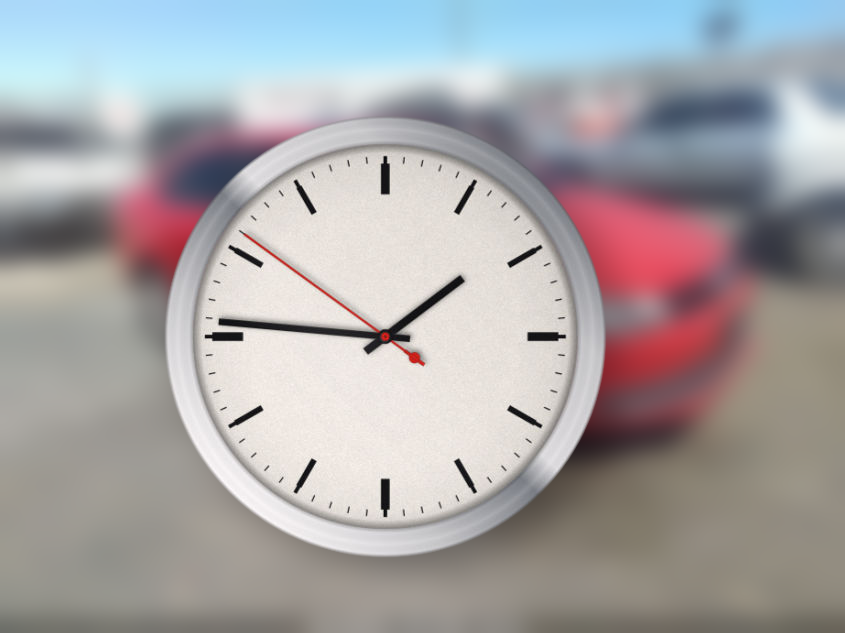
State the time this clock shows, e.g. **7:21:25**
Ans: **1:45:51**
